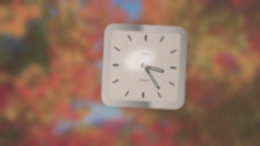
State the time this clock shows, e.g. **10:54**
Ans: **3:24**
